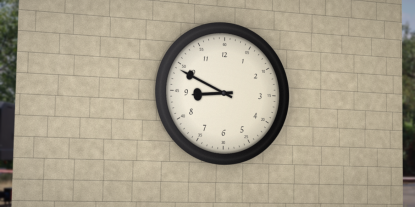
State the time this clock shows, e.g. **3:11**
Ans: **8:49**
